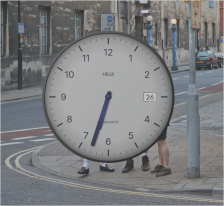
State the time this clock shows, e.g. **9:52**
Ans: **6:33**
